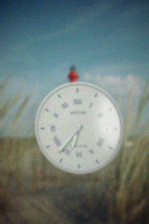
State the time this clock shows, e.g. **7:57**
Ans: **6:37**
